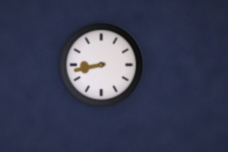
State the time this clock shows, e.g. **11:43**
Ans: **8:43**
